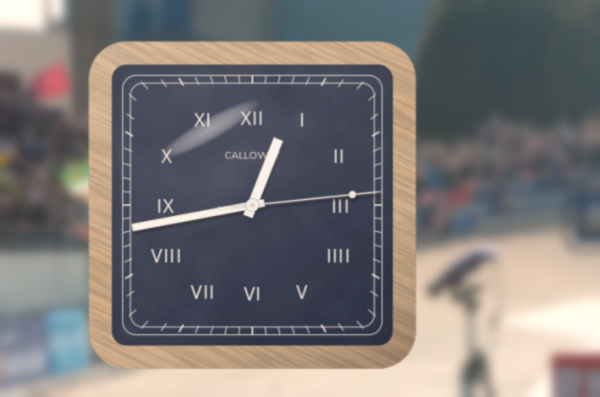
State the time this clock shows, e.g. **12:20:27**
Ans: **12:43:14**
